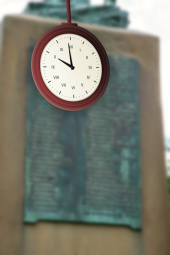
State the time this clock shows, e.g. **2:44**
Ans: **9:59**
